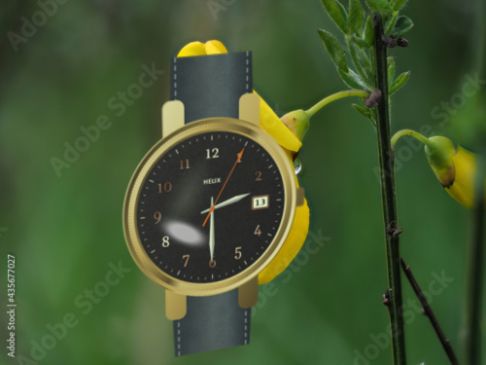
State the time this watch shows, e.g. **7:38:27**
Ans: **2:30:05**
